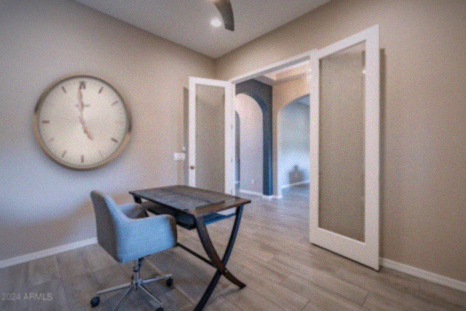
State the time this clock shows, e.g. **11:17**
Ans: **4:59**
